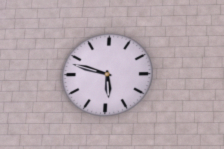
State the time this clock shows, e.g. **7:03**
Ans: **5:48**
